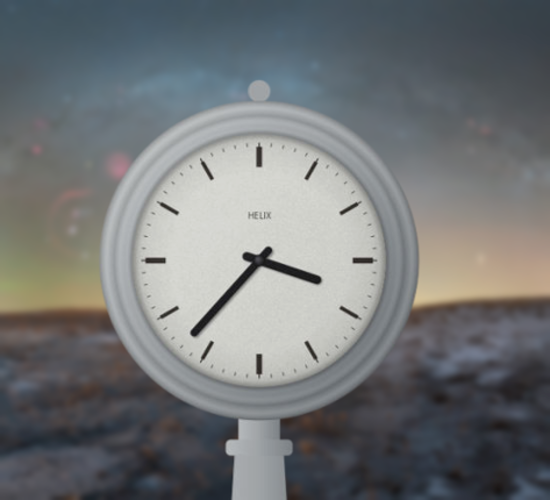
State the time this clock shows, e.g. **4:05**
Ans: **3:37**
